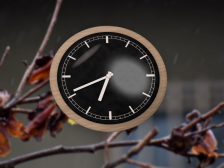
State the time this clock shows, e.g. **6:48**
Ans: **6:41**
